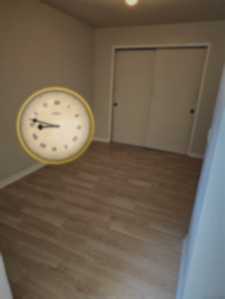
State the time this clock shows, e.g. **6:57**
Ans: **8:47**
